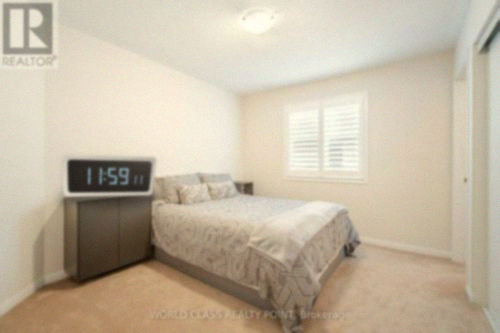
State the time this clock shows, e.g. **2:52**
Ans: **11:59**
